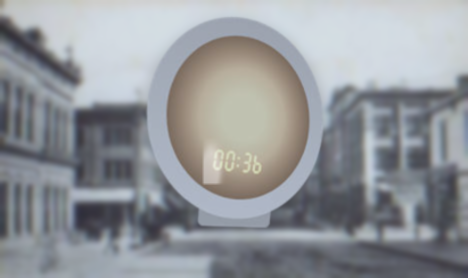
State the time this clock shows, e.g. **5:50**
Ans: **0:36**
